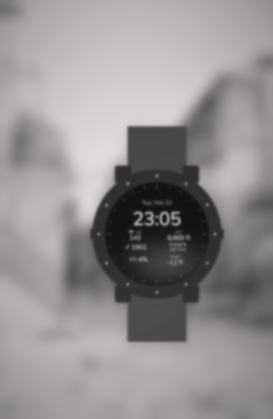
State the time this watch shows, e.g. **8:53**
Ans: **23:05**
